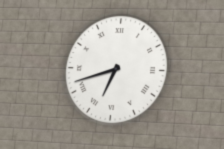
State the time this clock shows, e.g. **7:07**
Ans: **6:42**
